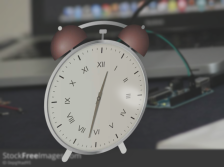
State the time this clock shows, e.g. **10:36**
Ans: **12:32**
